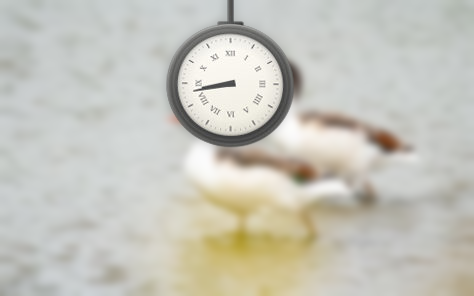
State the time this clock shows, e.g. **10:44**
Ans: **8:43**
